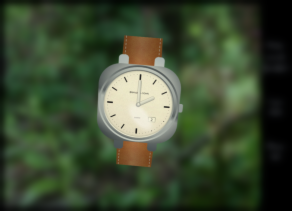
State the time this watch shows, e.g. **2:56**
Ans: **2:00**
